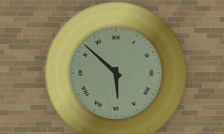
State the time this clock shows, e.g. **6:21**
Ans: **5:52**
